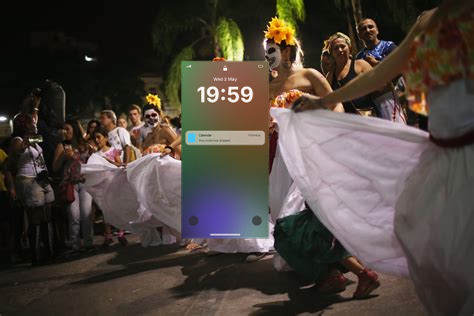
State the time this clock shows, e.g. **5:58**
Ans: **19:59**
